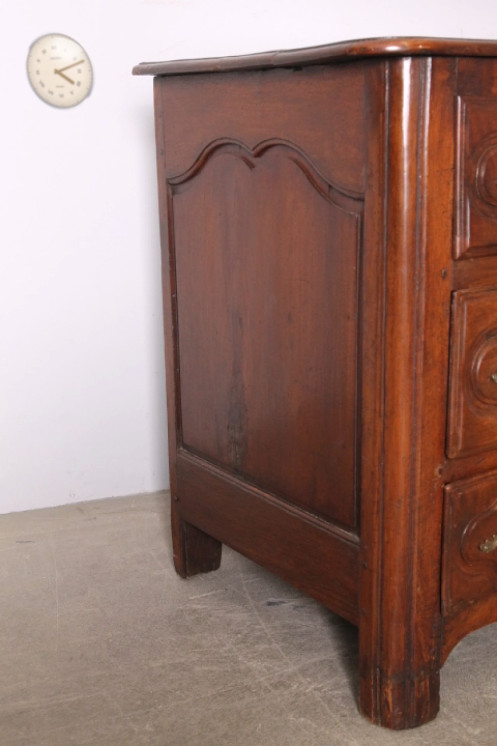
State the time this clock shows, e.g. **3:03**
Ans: **4:12**
